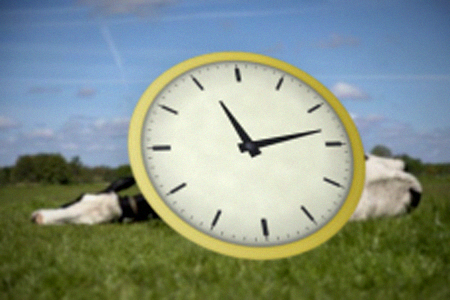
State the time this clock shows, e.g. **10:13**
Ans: **11:13**
